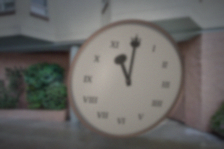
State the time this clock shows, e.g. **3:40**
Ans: **11:00**
